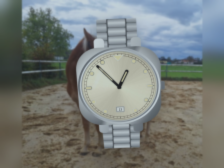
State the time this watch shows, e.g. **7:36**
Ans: **12:53**
